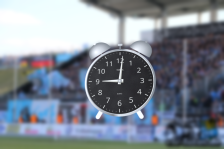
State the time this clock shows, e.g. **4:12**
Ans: **9:01**
